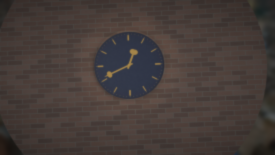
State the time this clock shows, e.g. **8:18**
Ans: **12:41**
